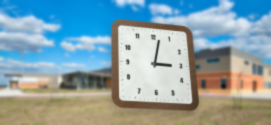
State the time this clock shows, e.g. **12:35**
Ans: **3:02**
